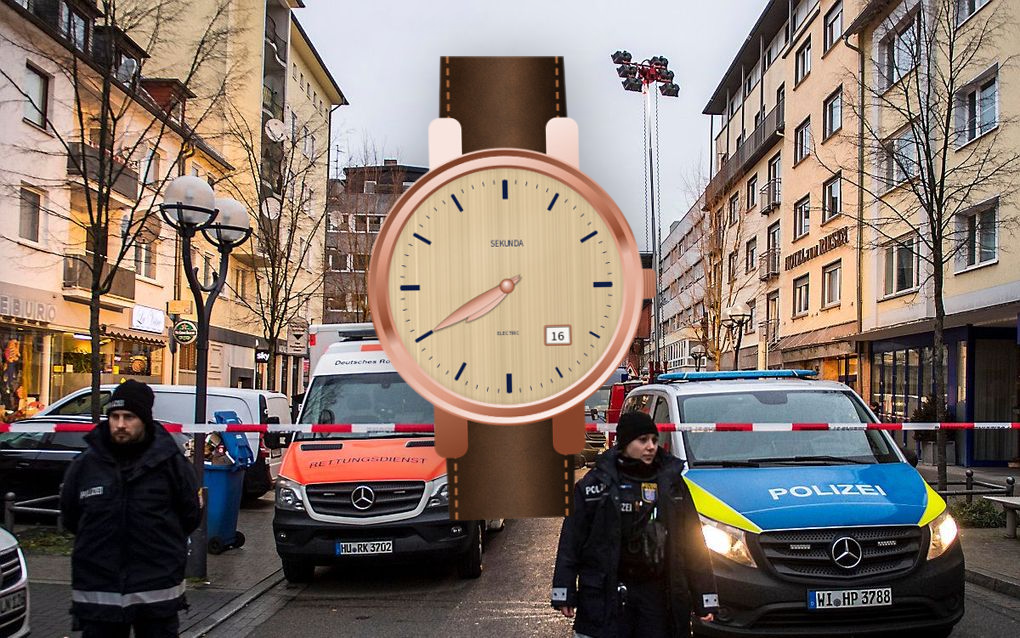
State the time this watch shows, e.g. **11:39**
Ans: **7:40**
